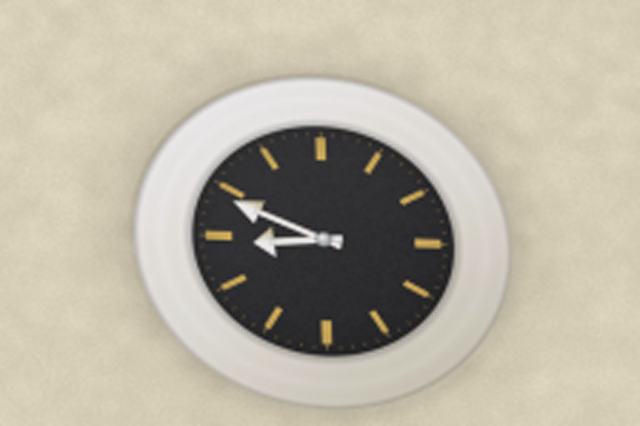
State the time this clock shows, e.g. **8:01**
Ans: **8:49**
